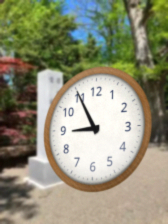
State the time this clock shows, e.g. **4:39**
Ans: **8:55**
